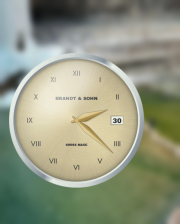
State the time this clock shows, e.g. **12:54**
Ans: **2:22**
